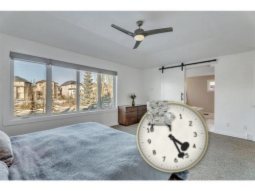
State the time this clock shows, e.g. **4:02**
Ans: **4:27**
